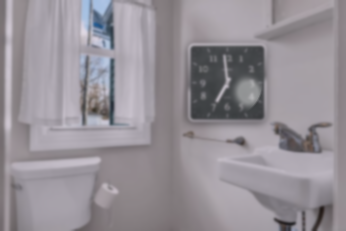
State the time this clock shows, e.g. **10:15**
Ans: **6:59**
